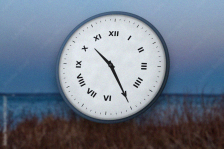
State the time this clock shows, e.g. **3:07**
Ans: **10:25**
